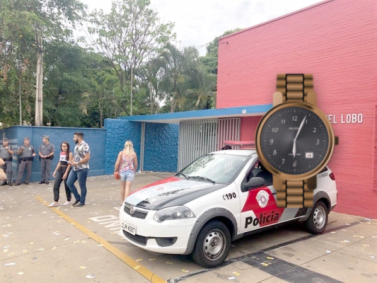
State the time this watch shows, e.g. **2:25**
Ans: **6:04**
